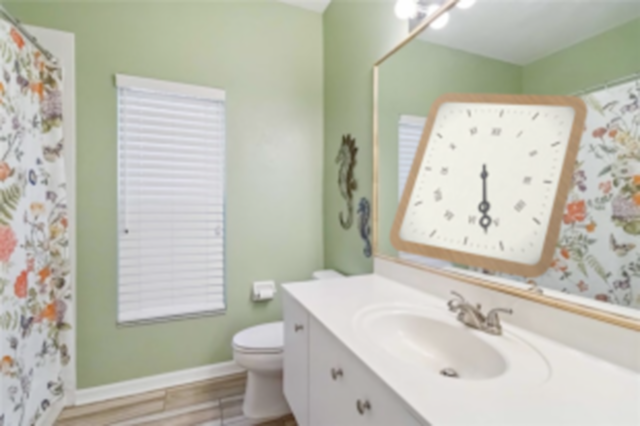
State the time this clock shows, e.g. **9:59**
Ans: **5:27**
